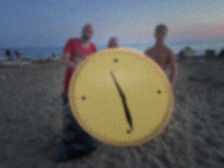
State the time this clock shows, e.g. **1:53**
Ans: **11:29**
